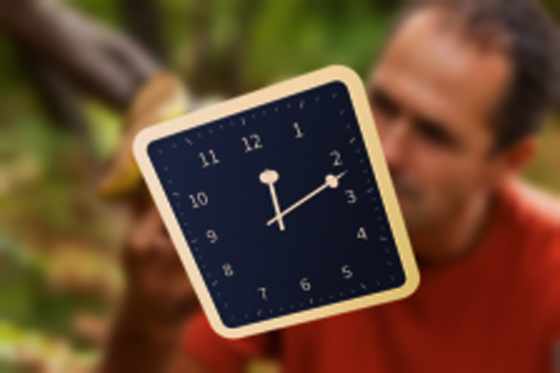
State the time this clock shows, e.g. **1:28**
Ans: **12:12**
